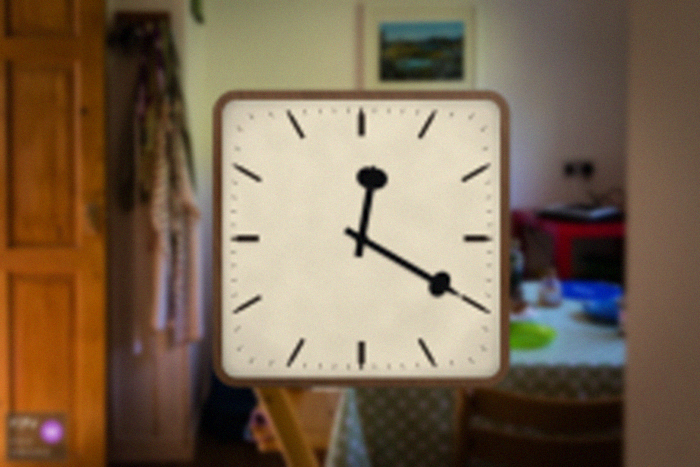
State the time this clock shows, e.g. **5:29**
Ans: **12:20**
